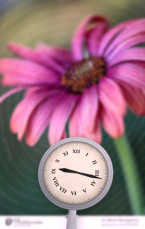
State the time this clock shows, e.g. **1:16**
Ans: **9:17**
